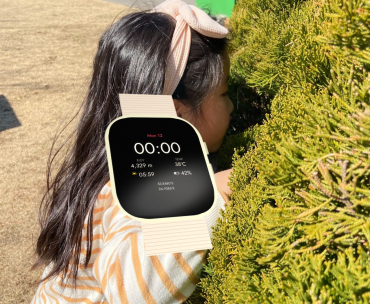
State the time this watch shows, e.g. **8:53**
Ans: **0:00**
